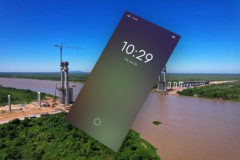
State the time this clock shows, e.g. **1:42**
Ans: **10:29**
